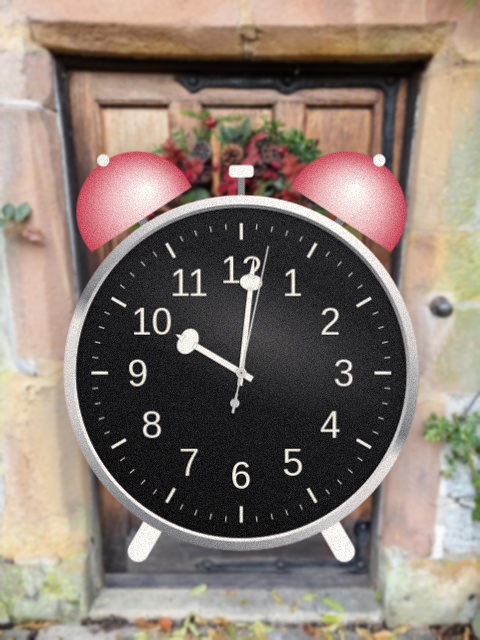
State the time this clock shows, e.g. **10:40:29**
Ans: **10:01:02**
